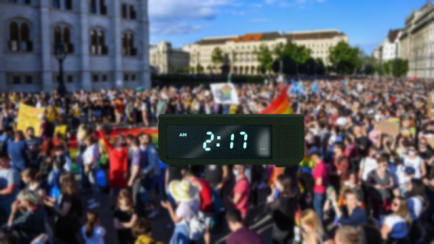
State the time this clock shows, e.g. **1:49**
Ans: **2:17**
